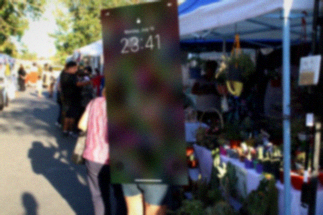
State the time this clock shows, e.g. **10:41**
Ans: **23:41**
